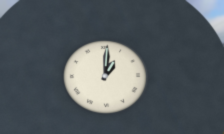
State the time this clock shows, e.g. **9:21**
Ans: **1:01**
